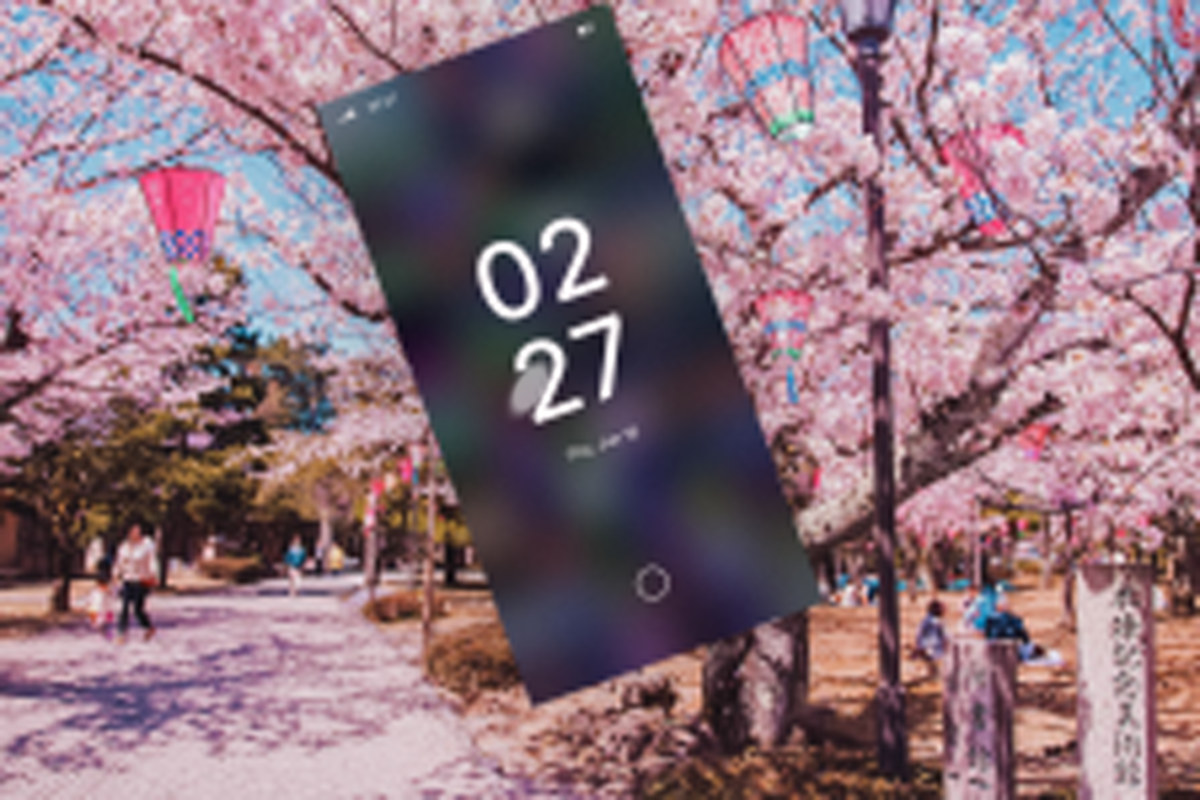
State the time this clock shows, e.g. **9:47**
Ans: **2:27**
